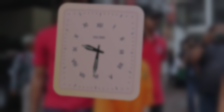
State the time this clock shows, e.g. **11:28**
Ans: **9:31**
